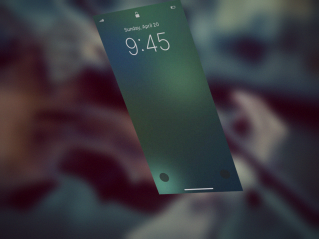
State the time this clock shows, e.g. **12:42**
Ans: **9:45**
